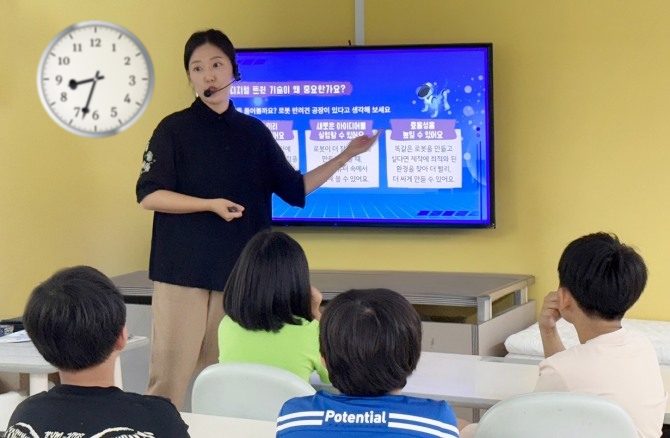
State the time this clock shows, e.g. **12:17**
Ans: **8:33**
